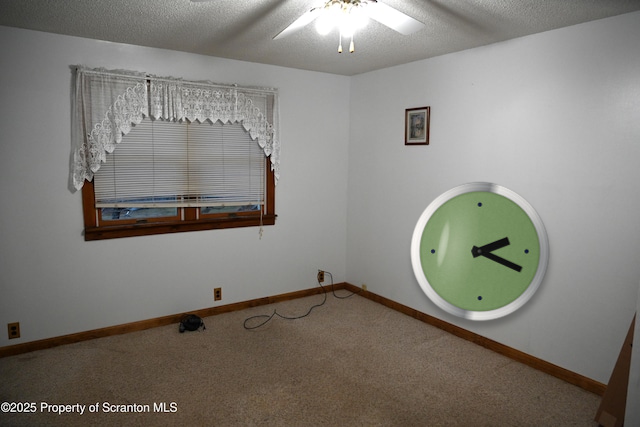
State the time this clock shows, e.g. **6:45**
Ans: **2:19**
